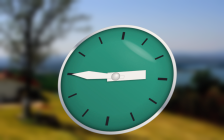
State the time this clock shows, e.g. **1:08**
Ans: **2:45**
